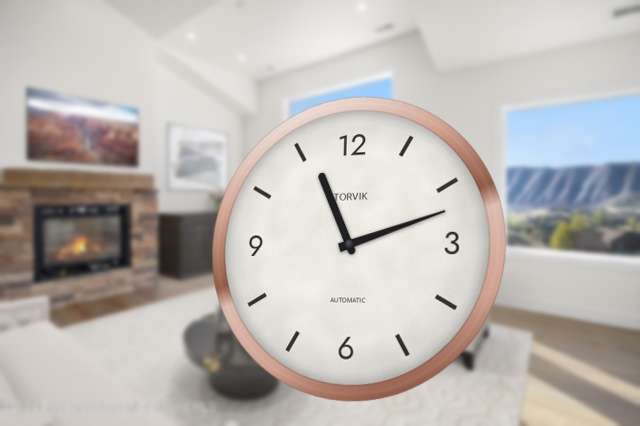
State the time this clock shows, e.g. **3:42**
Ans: **11:12**
